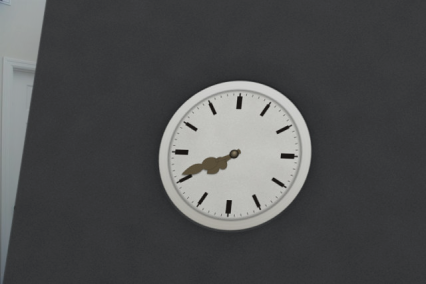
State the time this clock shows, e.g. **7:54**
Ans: **7:41**
